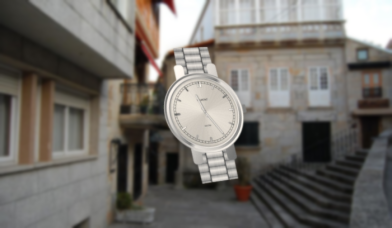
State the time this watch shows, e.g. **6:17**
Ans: **11:25**
